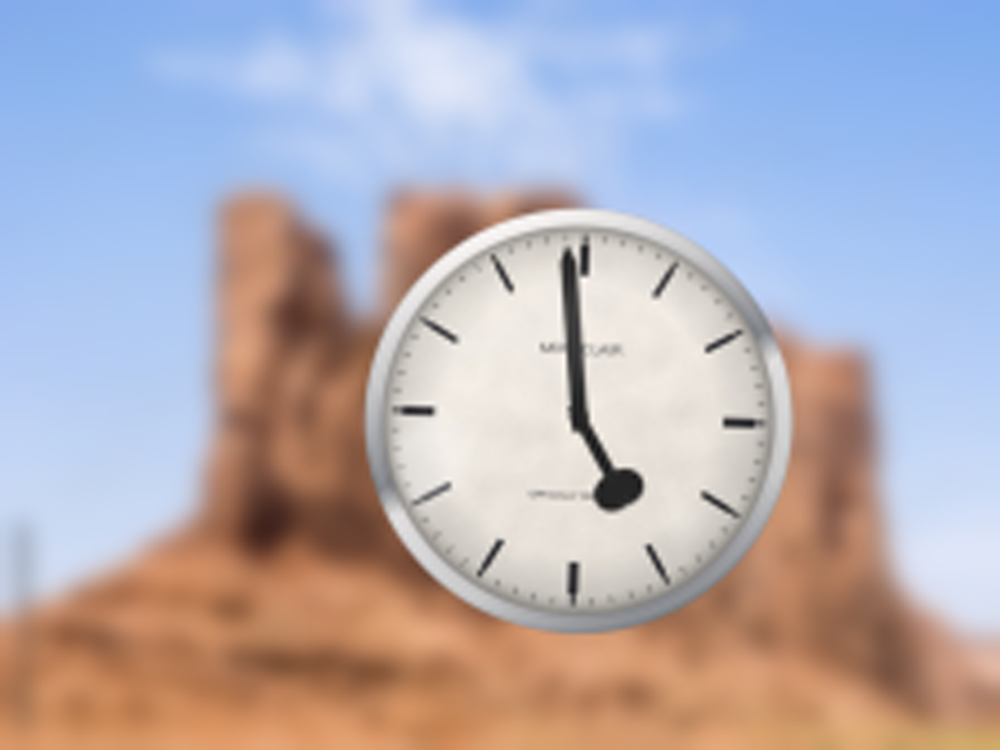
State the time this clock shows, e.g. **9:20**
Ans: **4:59**
